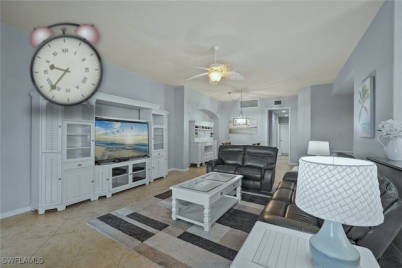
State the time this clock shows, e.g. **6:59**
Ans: **9:37**
